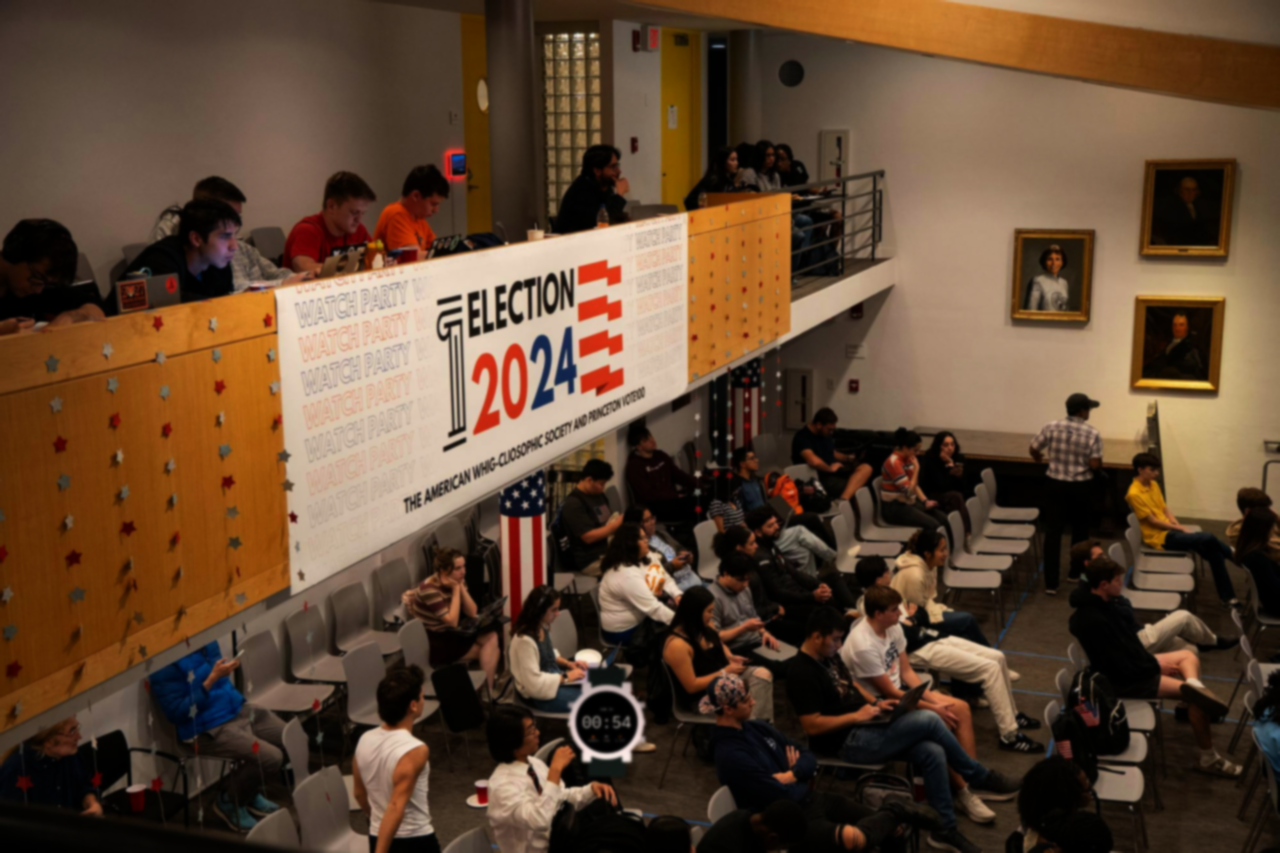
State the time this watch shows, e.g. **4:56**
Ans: **0:54**
